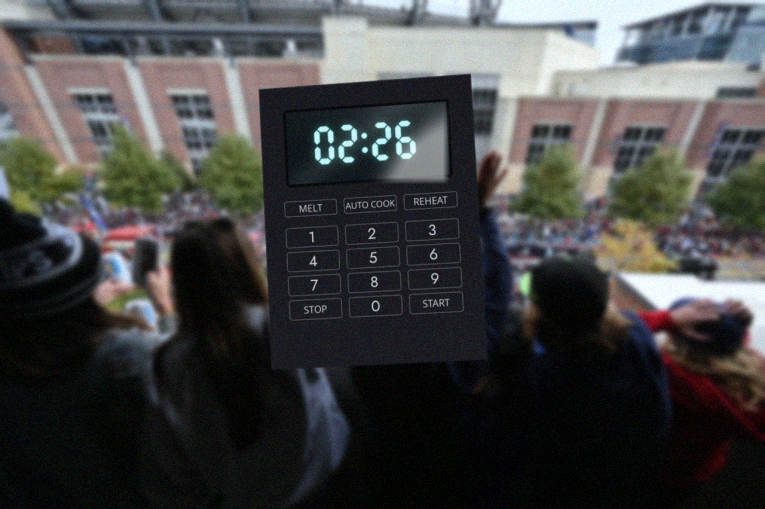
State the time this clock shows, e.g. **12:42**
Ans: **2:26**
